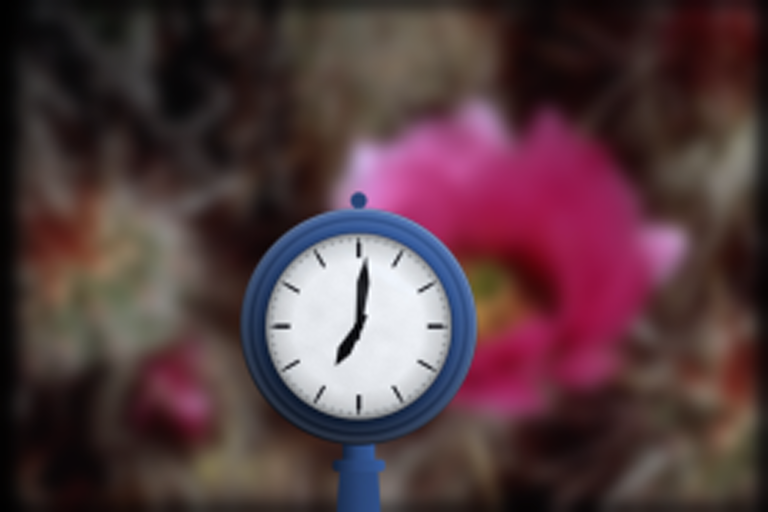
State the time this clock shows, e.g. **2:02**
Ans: **7:01**
